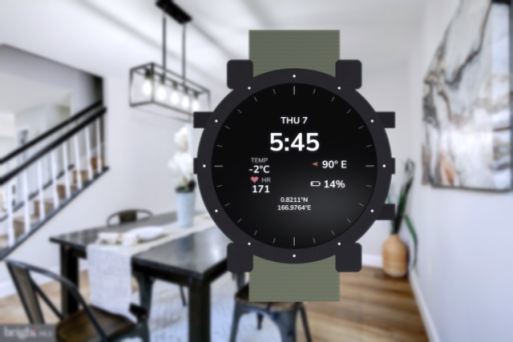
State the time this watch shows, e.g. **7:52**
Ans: **5:45**
